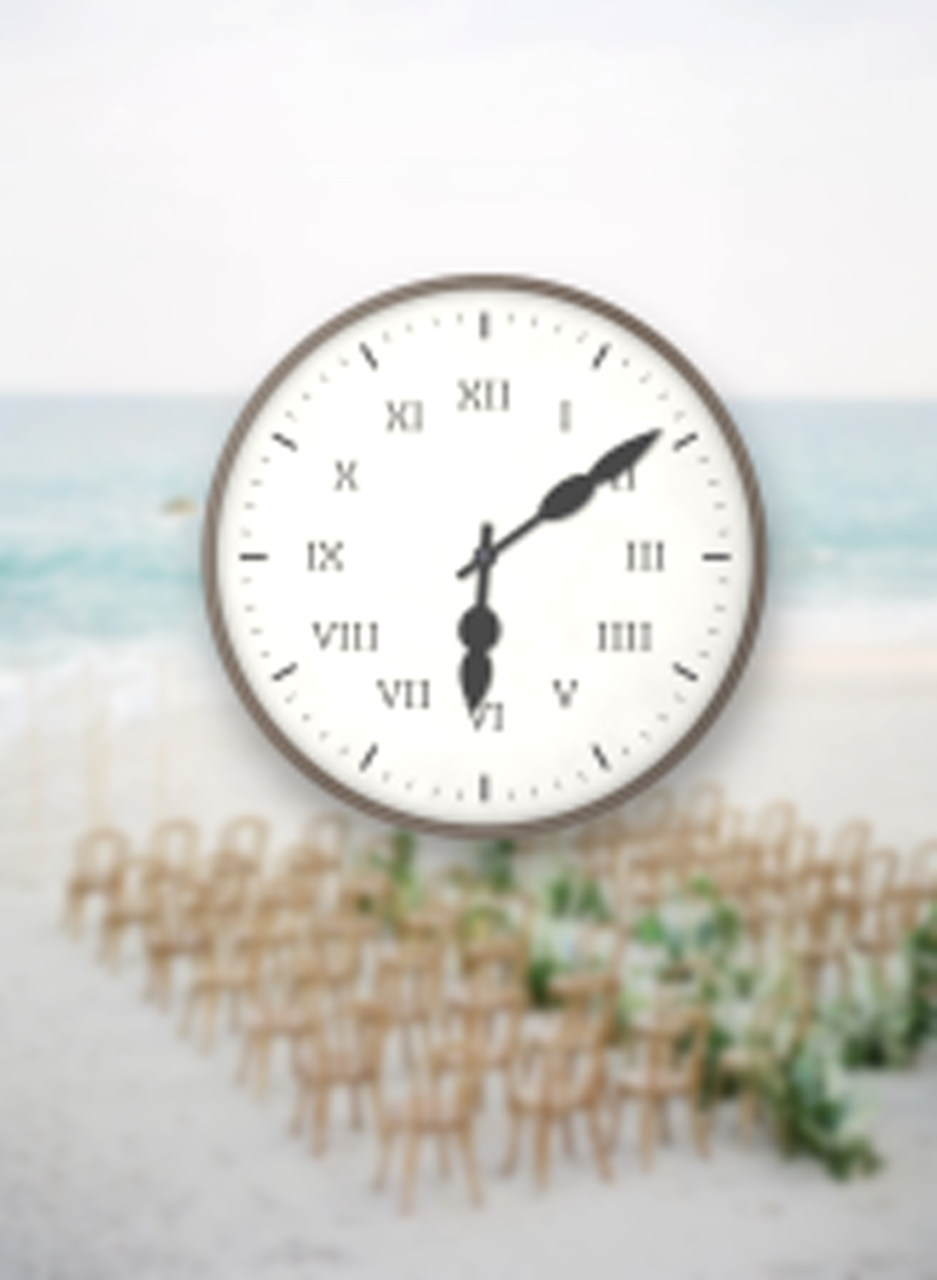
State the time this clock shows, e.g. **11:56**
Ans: **6:09**
